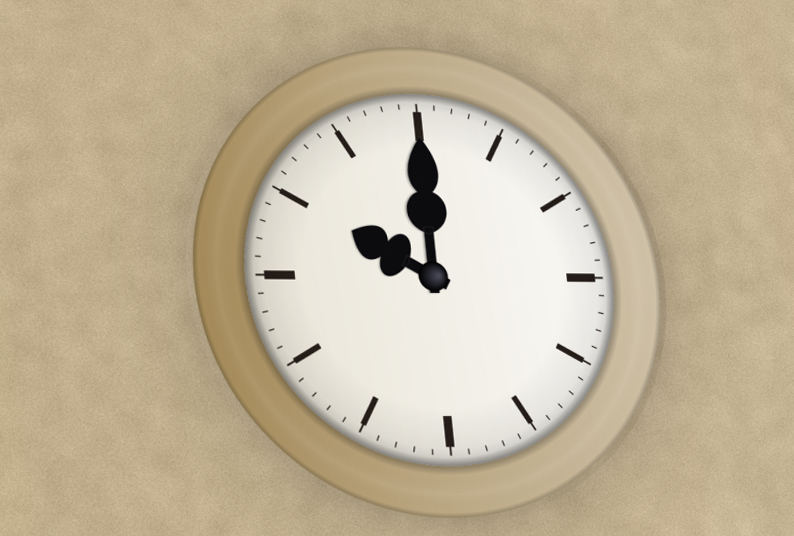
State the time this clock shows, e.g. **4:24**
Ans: **10:00**
